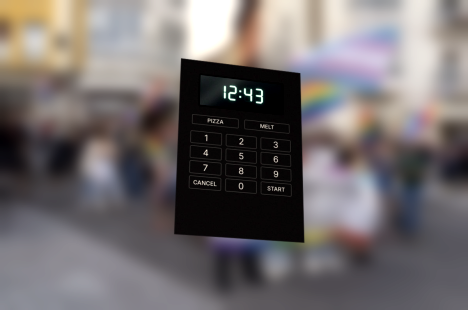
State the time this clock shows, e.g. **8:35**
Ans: **12:43**
